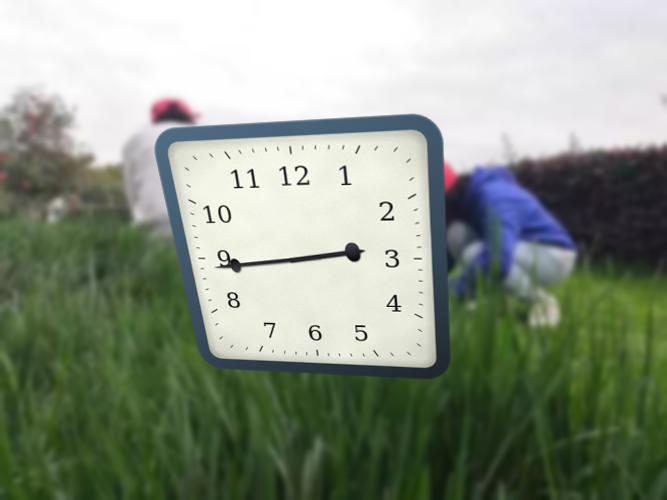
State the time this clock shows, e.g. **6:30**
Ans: **2:44**
